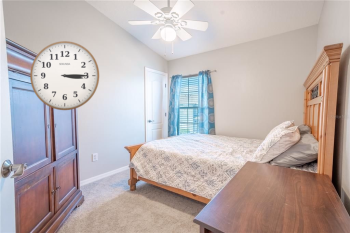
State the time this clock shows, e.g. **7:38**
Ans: **3:15**
